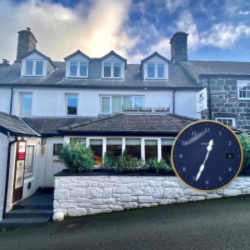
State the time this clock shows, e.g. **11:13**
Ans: **12:34**
